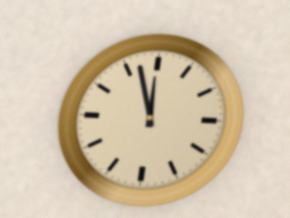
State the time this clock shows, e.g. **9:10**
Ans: **11:57**
